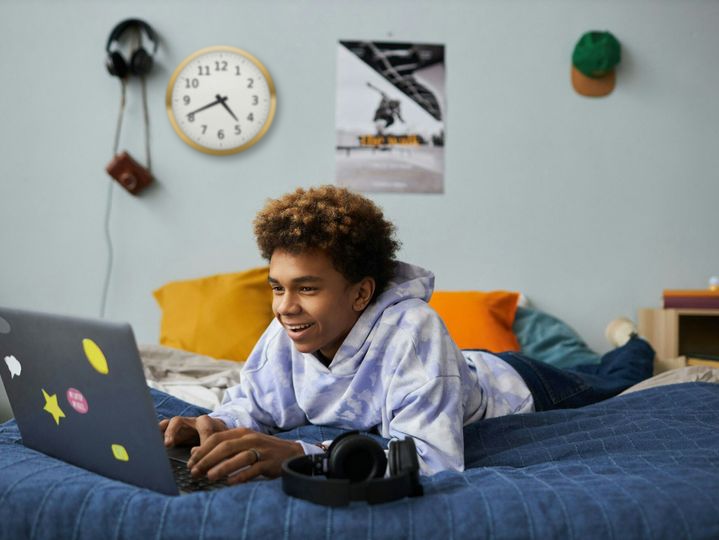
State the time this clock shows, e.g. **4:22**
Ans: **4:41**
